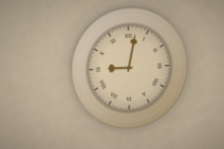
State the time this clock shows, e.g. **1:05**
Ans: **9:02**
